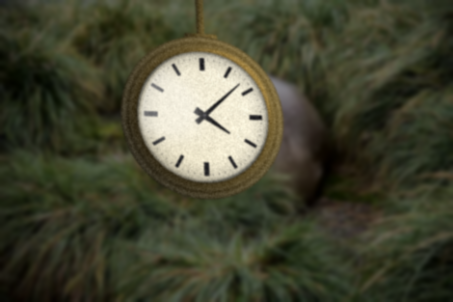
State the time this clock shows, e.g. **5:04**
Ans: **4:08**
